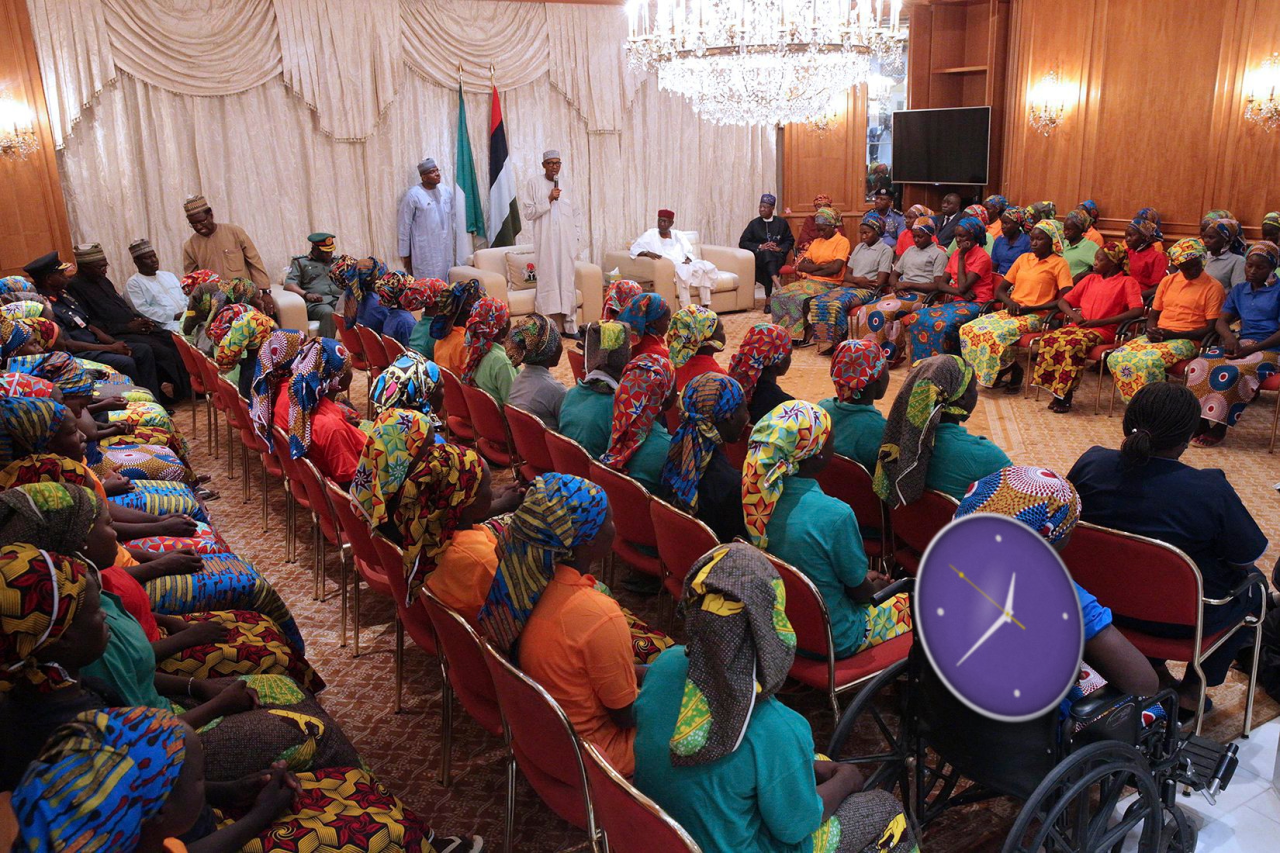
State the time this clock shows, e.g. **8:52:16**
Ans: **12:38:51**
